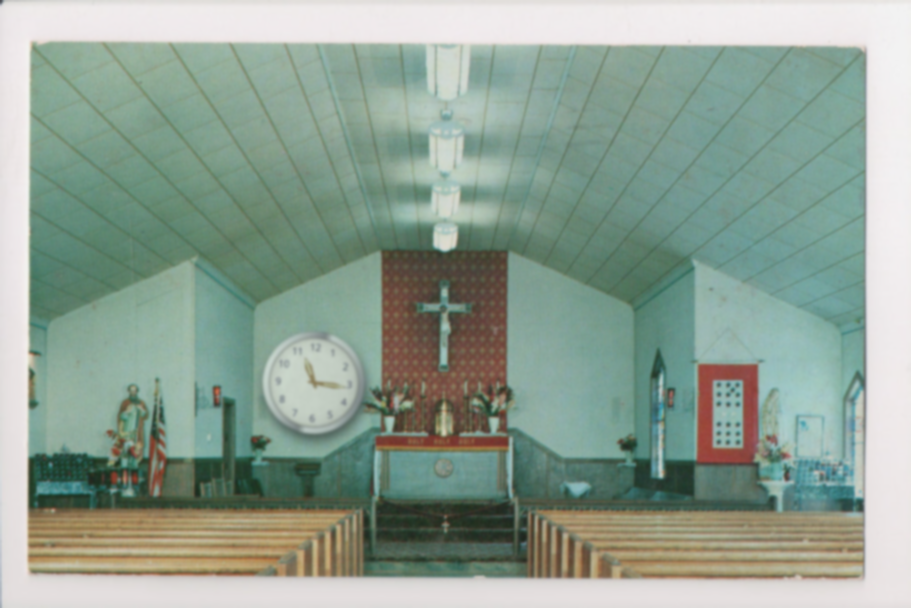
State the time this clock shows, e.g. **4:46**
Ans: **11:16**
